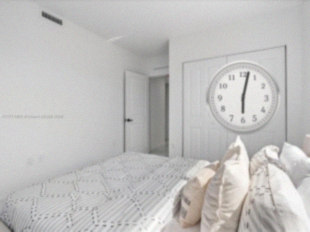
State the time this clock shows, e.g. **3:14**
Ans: **6:02**
